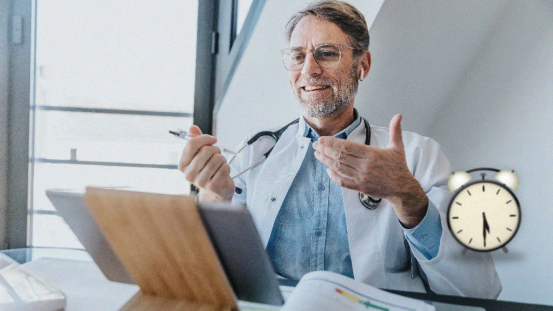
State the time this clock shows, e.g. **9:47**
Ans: **5:30**
